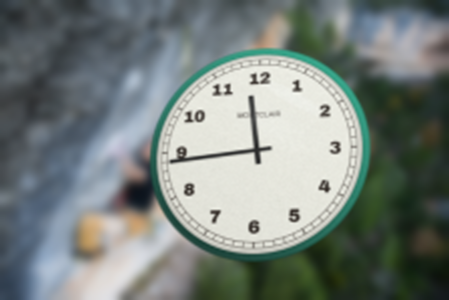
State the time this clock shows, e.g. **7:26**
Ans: **11:44**
